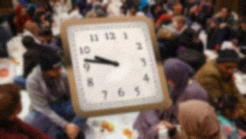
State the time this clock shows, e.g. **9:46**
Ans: **9:47**
